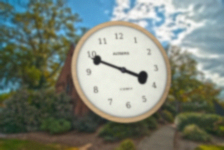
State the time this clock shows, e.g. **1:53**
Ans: **3:49**
